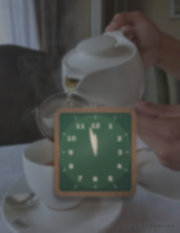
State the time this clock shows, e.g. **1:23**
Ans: **11:58**
